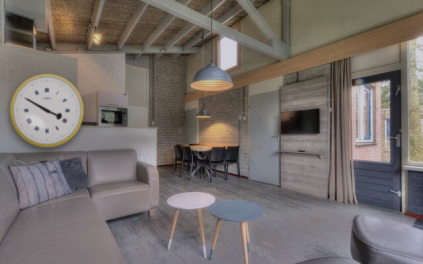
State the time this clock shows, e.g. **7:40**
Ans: **3:50**
